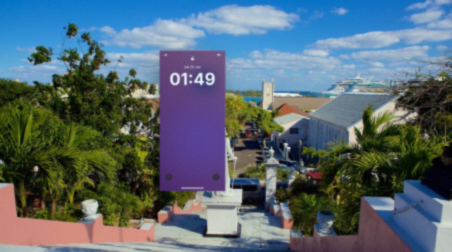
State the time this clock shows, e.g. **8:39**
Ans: **1:49**
